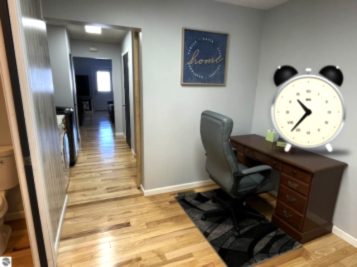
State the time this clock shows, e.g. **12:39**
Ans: **10:37**
